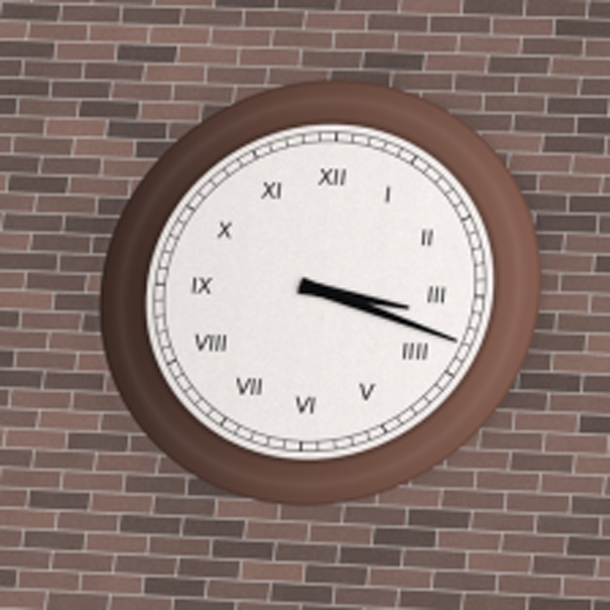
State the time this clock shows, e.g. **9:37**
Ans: **3:18**
